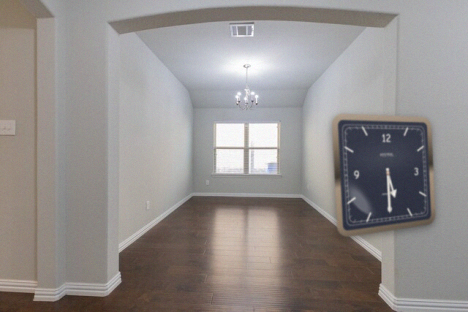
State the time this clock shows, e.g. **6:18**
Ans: **5:30**
